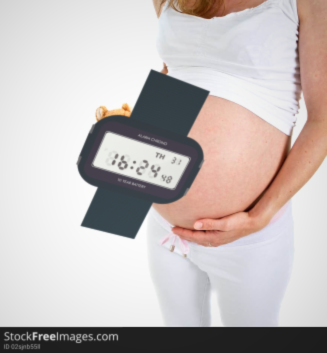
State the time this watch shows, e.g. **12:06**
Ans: **16:24**
